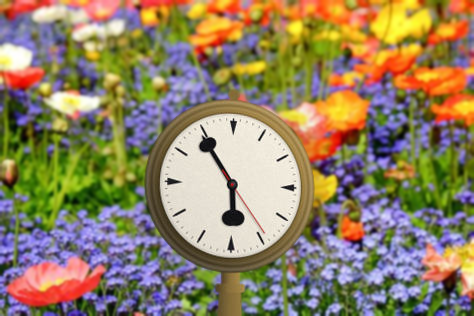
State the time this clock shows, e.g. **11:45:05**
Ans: **5:54:24**
